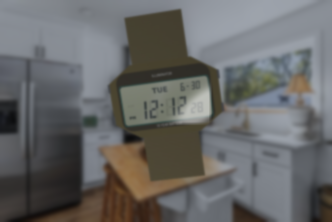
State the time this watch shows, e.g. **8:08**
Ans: **12:12**
